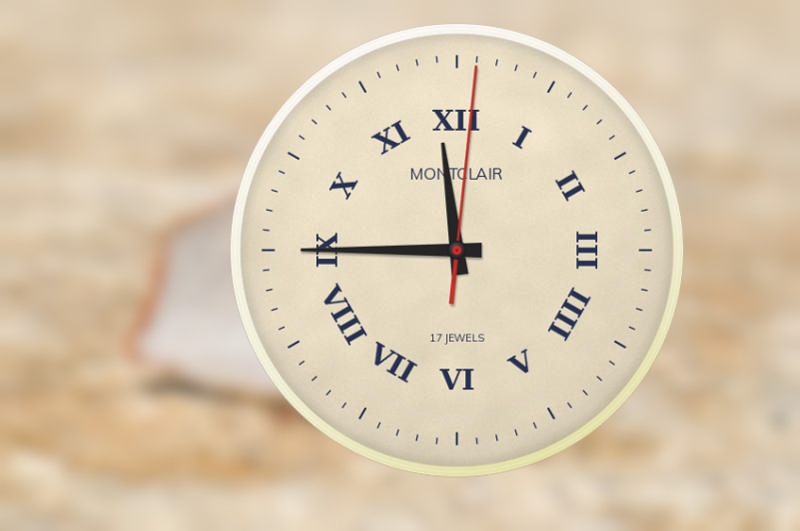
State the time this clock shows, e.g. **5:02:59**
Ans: **11:45:01**
